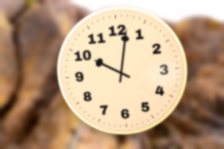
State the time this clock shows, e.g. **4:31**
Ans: **10:02**
